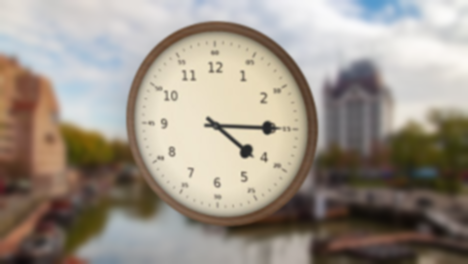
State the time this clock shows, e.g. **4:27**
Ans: **4:15**
